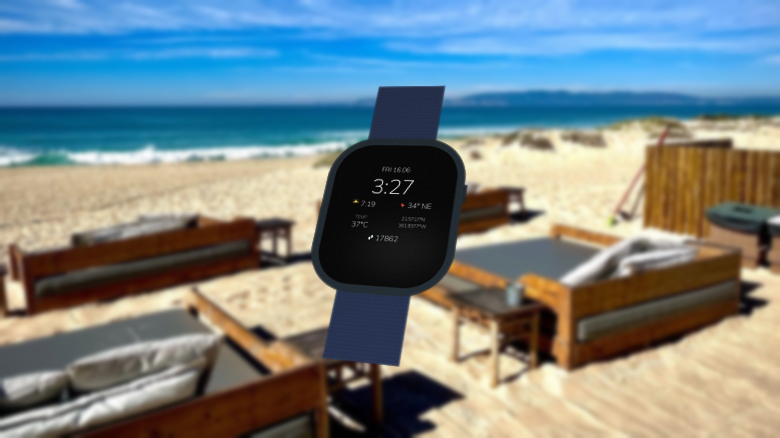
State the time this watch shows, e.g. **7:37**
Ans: **3:27**
